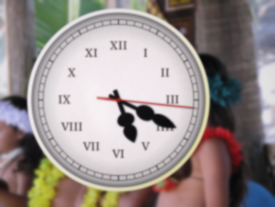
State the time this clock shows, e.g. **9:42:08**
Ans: **5:19:16**
